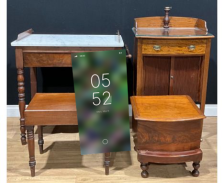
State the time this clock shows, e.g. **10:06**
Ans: **5:52**
